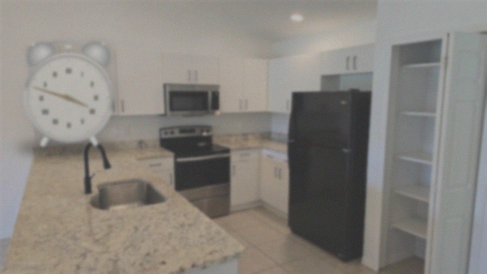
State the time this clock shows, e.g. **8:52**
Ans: **3:48**
